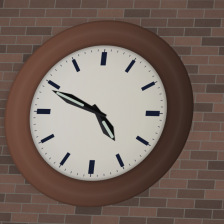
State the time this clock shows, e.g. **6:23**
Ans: **4:49**
